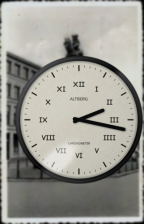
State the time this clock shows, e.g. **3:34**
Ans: **2:17**
